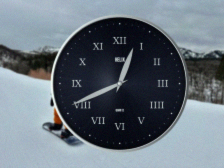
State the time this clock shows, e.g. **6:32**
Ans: **12:41**
